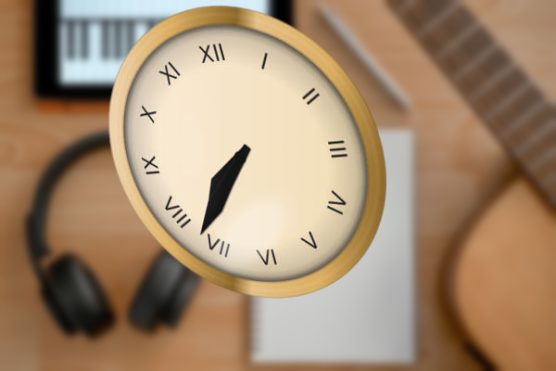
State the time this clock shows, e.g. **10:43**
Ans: **7:37**
